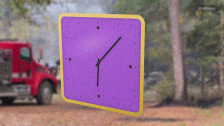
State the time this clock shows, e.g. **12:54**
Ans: **6:07**
